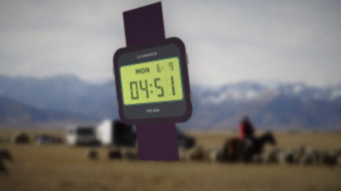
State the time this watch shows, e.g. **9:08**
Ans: **4:51**
